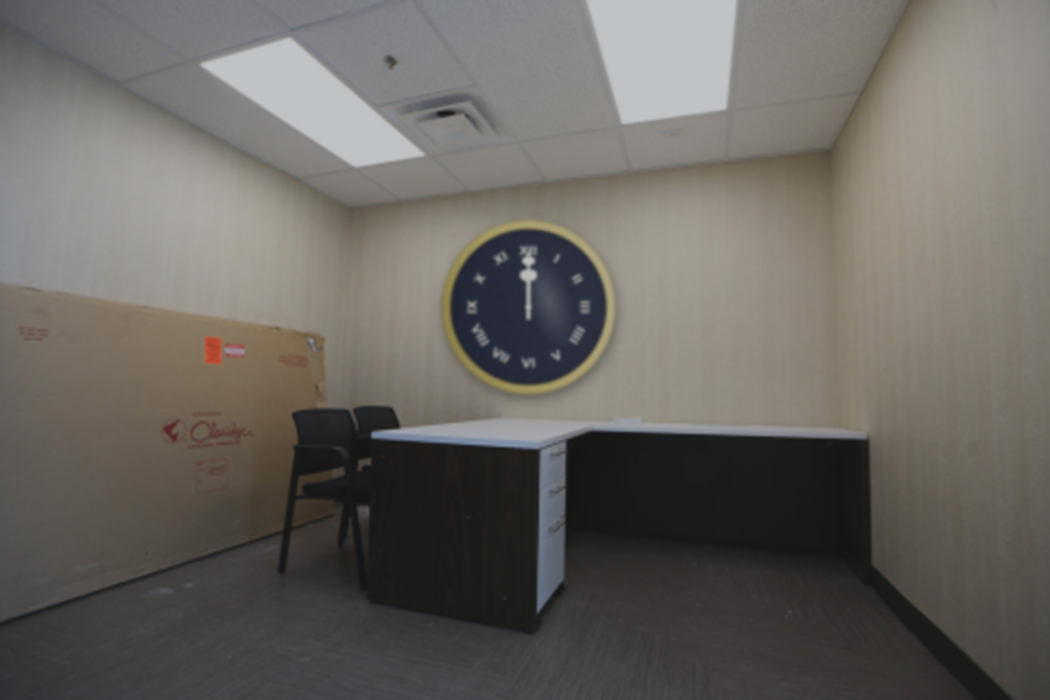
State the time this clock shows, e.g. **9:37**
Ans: **12:00**
